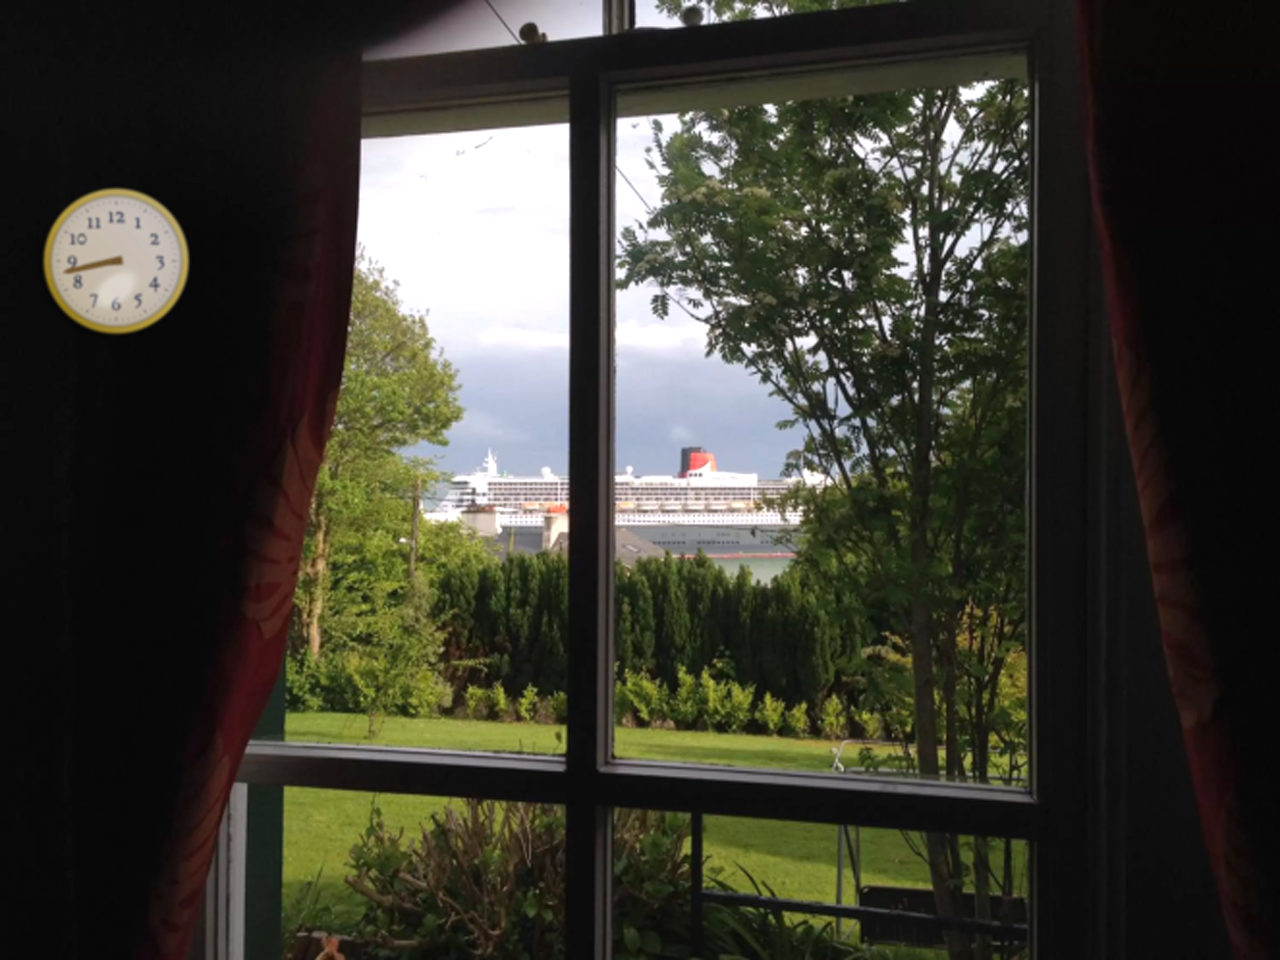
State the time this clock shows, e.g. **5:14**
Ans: **8:43**
